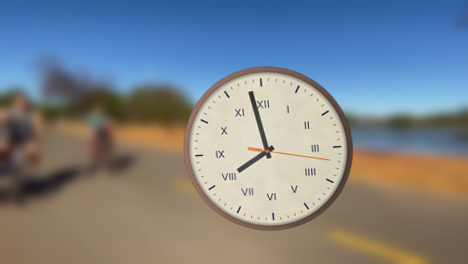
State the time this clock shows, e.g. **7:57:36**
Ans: **7:58:17**
